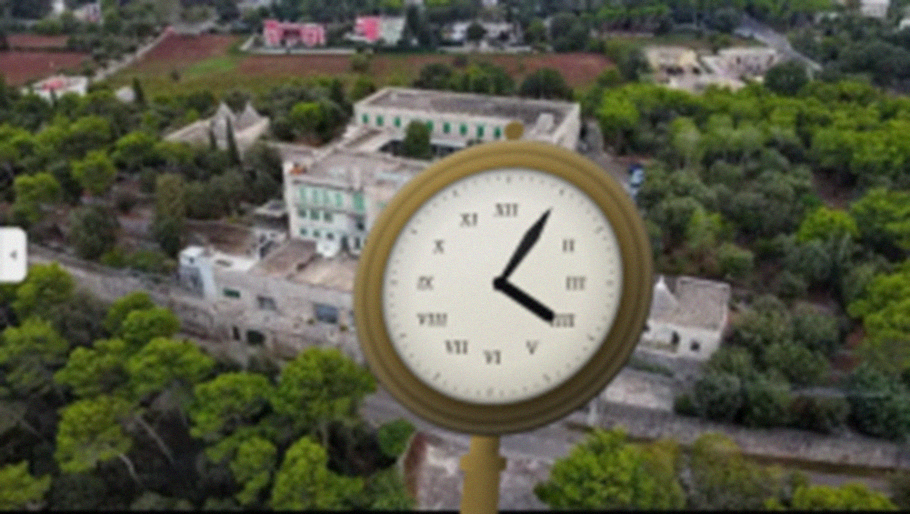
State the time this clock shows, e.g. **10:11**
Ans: **4:05**
